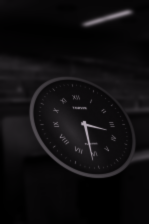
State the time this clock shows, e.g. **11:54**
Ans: **3:31**
